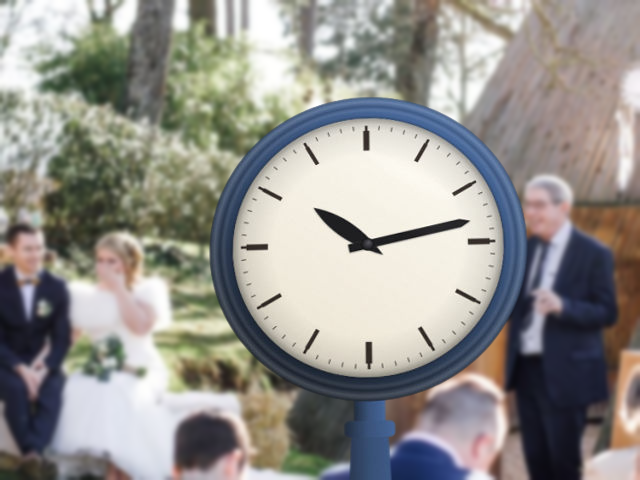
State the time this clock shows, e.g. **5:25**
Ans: **10:13**
